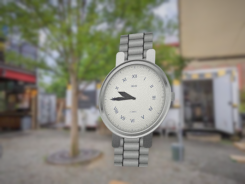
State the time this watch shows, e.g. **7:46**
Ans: **9:45**
